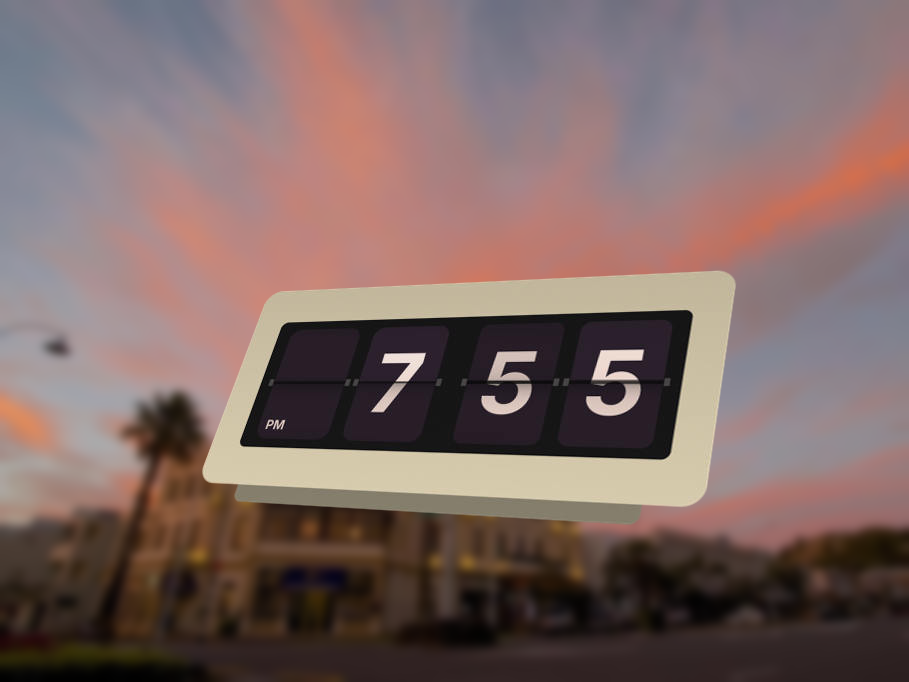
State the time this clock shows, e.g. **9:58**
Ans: **7:55**
